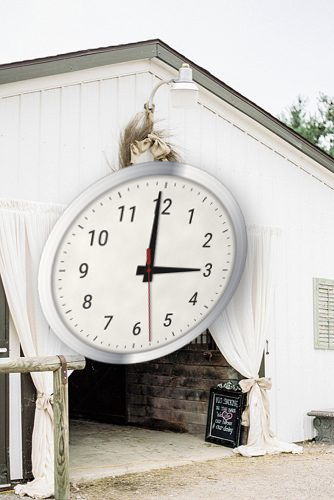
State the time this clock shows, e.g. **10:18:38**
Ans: **2:59:28**
